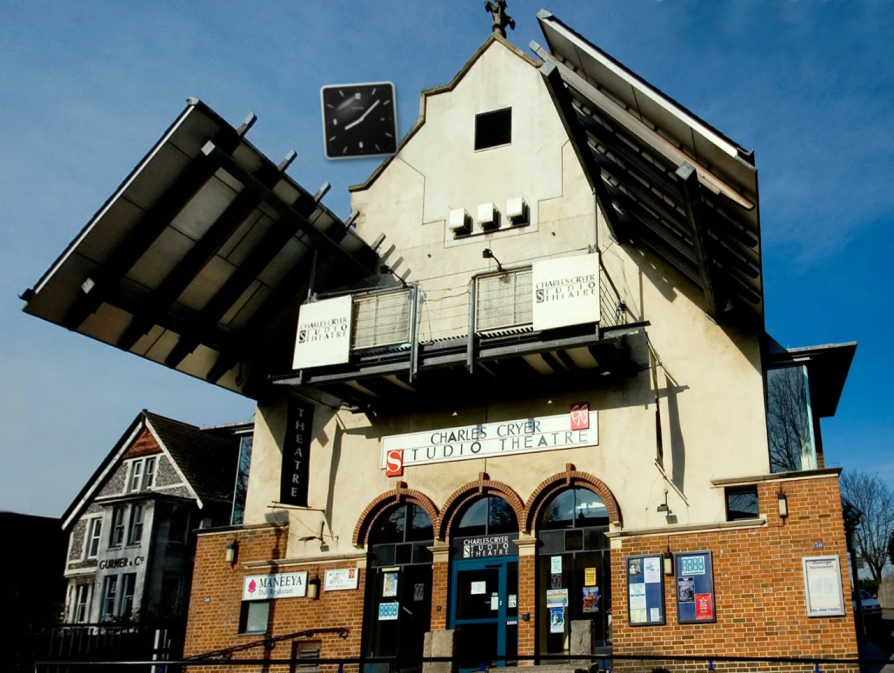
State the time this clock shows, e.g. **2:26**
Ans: **8:08**
